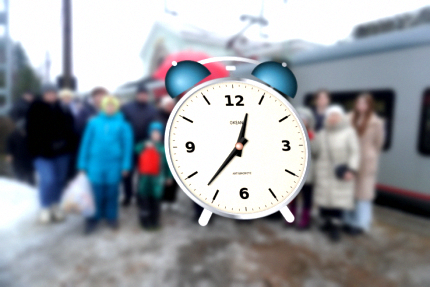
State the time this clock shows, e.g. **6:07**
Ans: **12:37**
